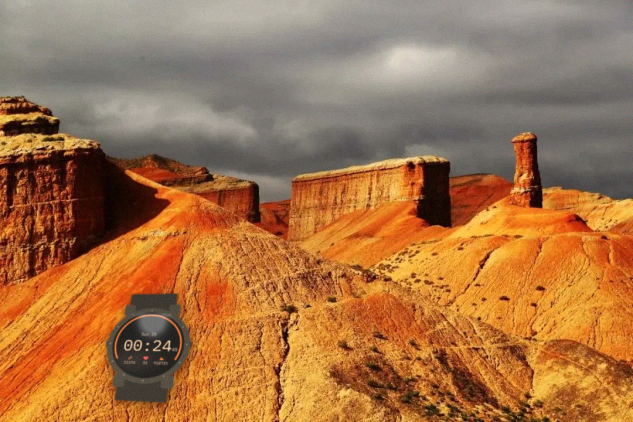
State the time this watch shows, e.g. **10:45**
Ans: **0:24**
